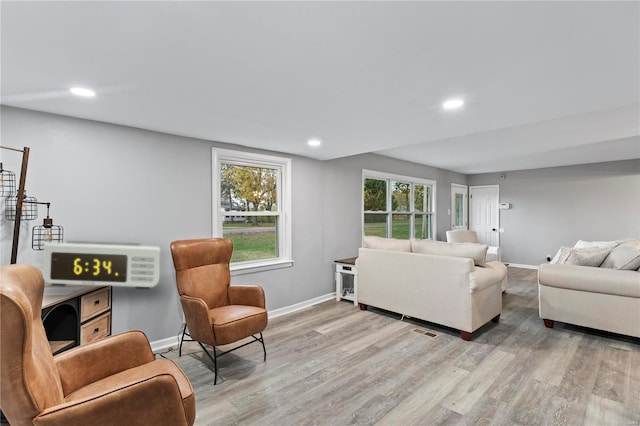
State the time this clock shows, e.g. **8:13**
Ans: **6:34**
